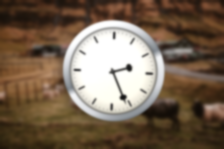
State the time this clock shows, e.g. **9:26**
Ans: **2:26**
